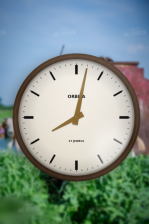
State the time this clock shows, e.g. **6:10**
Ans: **8:02**
